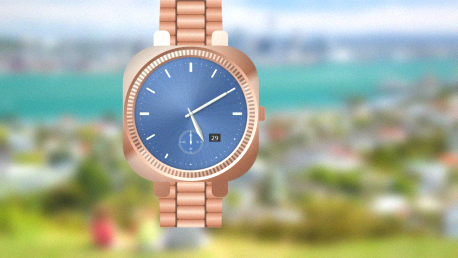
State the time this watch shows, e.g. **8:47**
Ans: **5:10**
